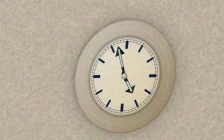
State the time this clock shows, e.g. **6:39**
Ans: **4:57**
